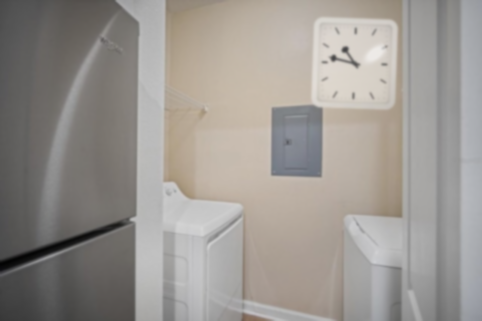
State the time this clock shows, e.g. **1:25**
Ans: **10:47**
